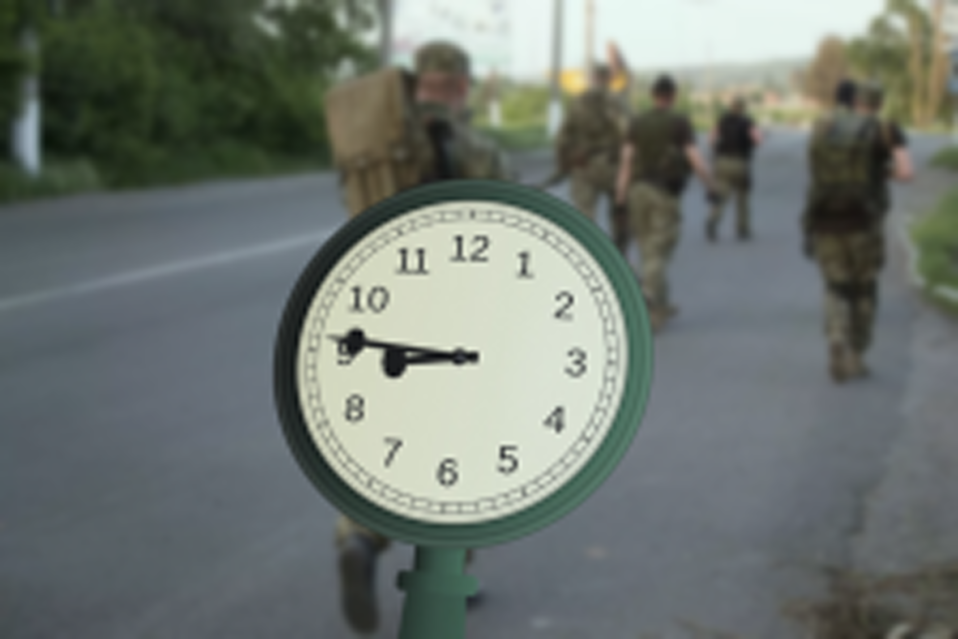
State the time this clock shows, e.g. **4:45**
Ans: **8:46**
